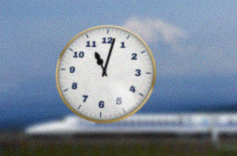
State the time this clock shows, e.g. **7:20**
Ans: **11:02**
